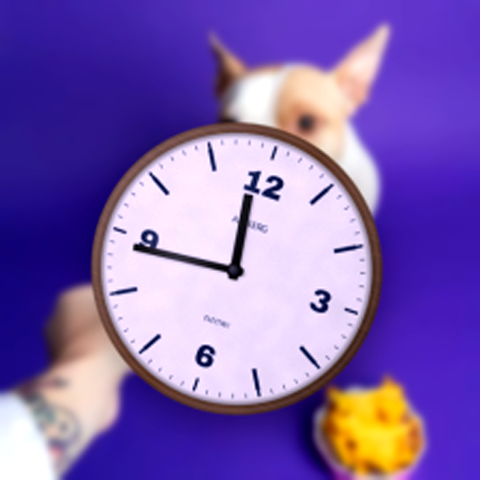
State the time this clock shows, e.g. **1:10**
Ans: **11:44**
